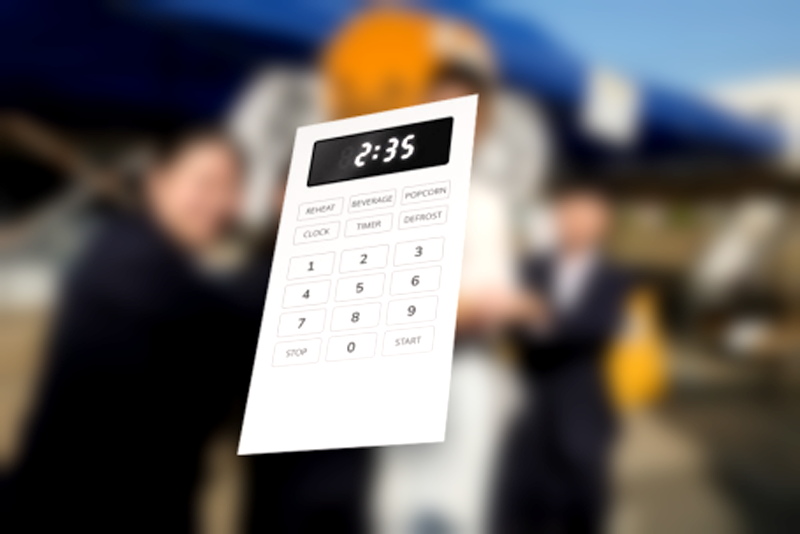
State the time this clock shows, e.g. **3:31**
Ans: **2:35**
